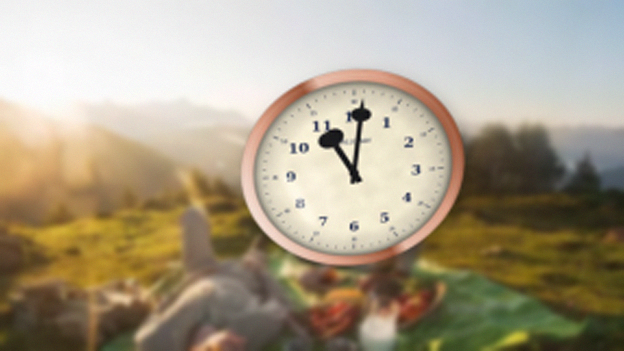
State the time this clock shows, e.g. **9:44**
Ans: **11:01**
